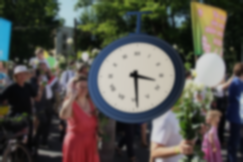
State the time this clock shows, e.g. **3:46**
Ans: **3:29**
